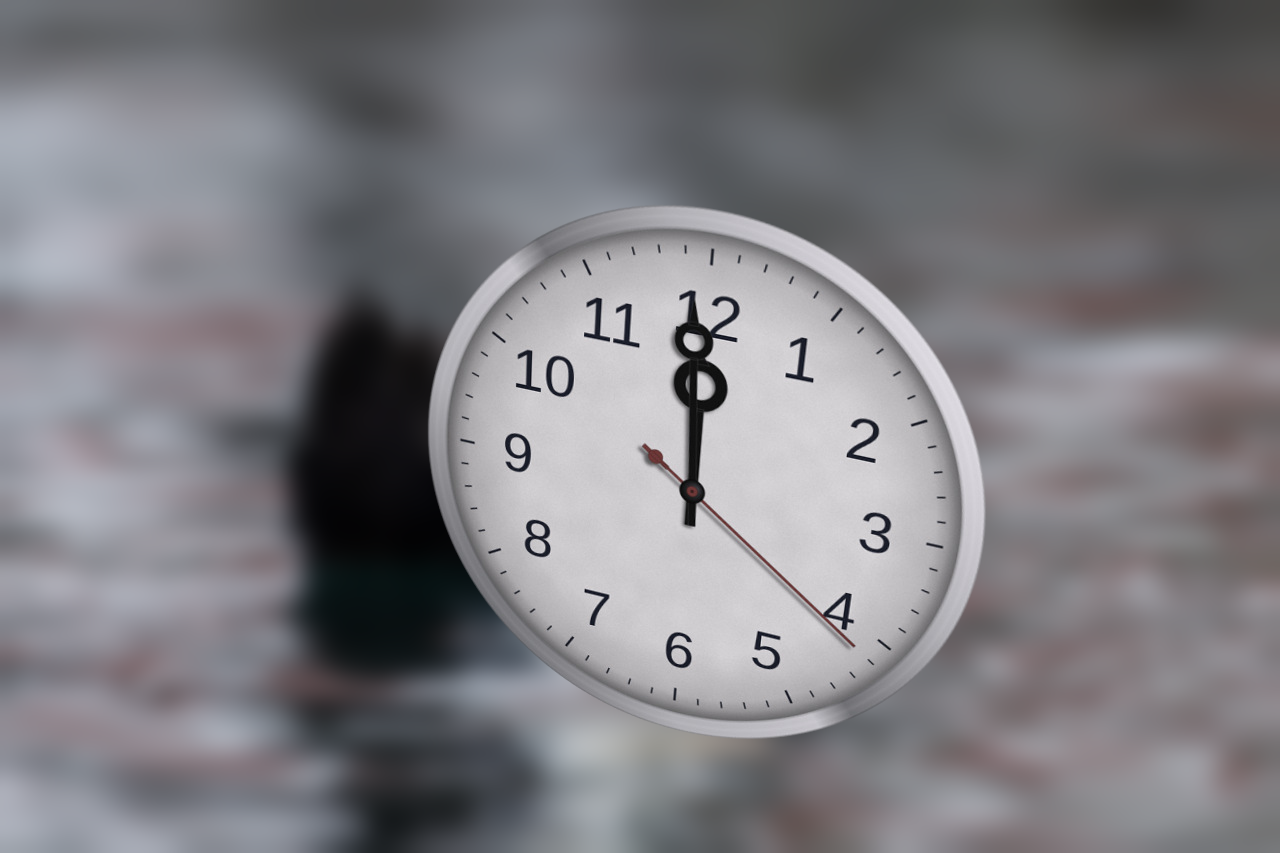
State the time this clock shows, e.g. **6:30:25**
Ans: **11:59:21**
